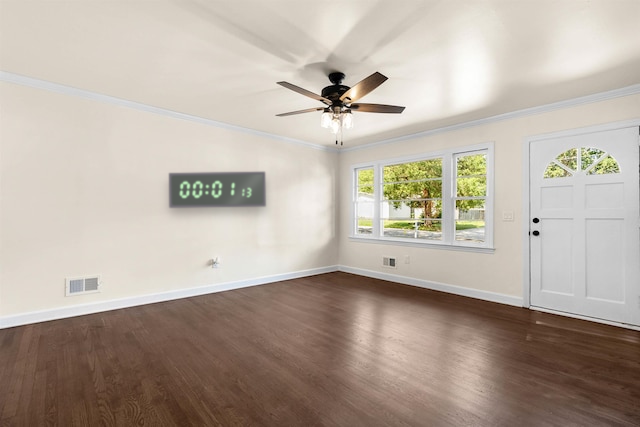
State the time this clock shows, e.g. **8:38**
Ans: **0:01**
